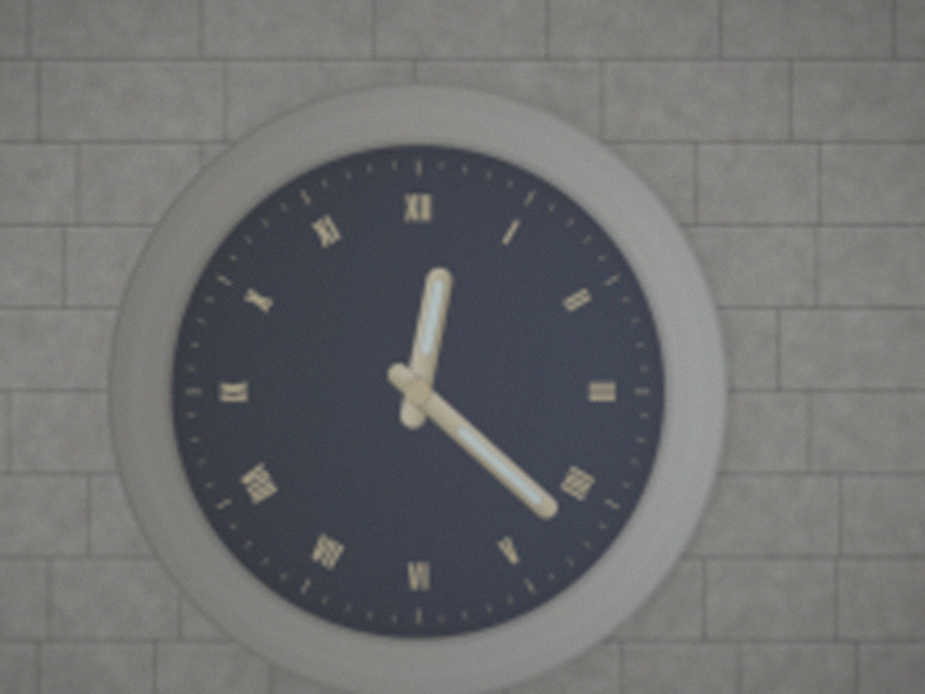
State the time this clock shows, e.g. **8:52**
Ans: **12:22**
